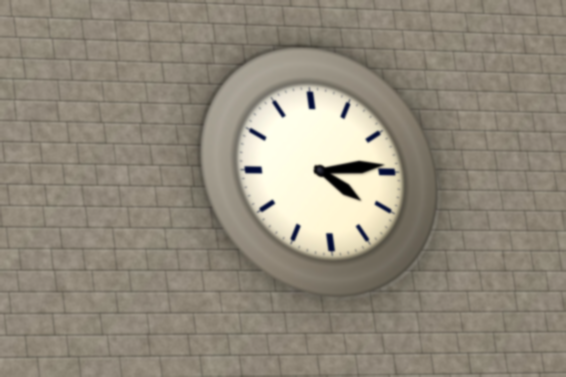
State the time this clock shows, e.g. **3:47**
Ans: **4:14**
